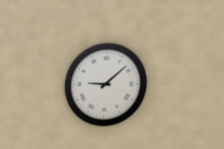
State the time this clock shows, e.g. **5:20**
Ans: **9:08**
